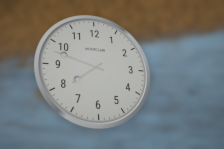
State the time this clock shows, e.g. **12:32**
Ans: **7:48**
